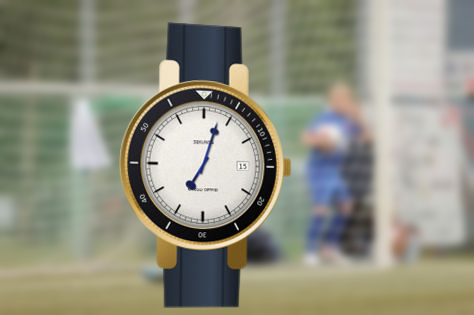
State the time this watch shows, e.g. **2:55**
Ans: **7:03**
